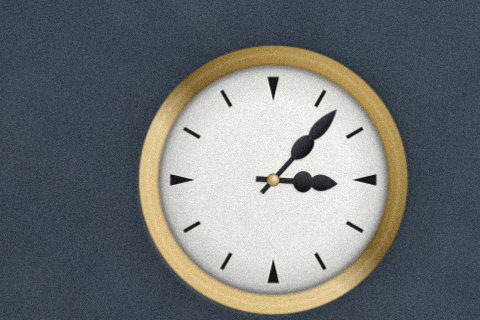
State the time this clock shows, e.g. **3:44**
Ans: **3:07**
